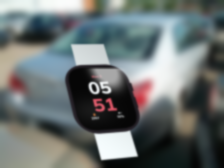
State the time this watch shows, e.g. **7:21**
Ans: **5:51**
